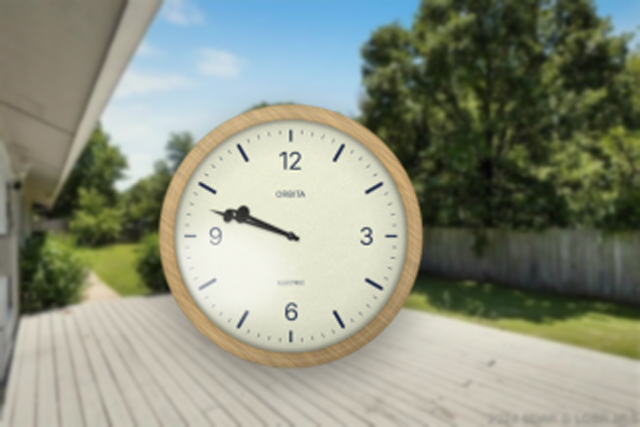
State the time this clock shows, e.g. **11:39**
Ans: **9:48**
